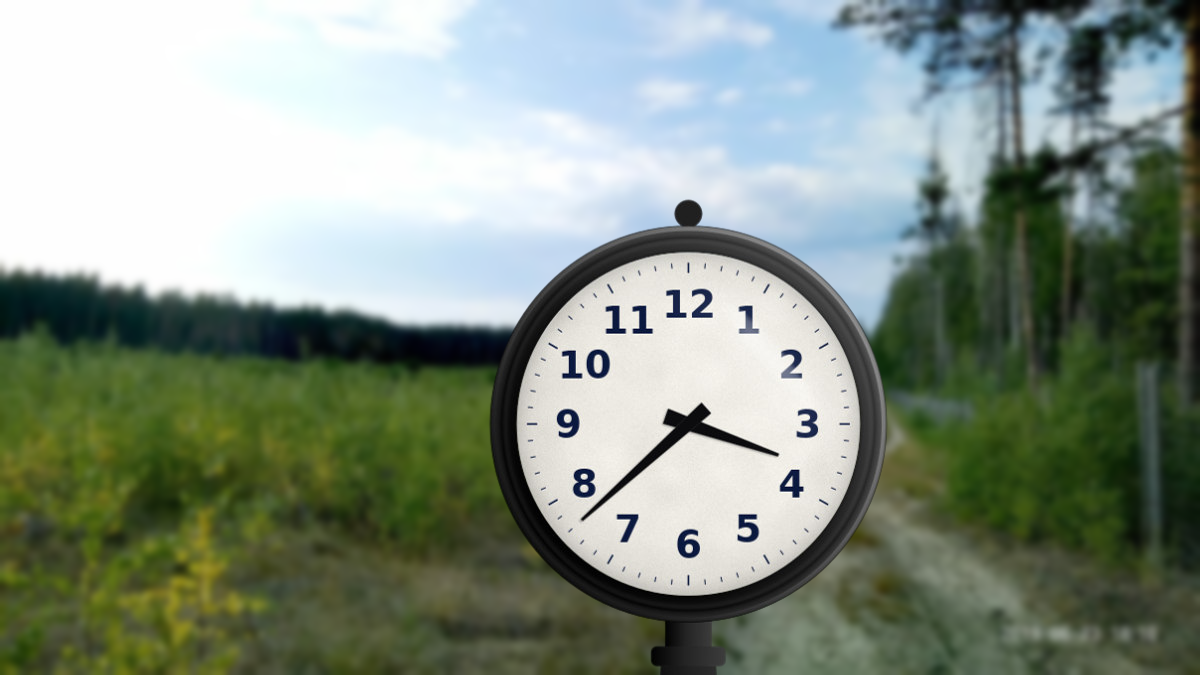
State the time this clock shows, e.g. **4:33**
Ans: **3:38**
